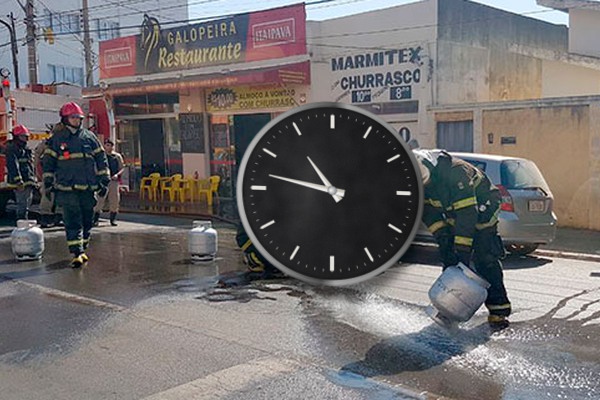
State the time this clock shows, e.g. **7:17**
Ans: **10:47**
